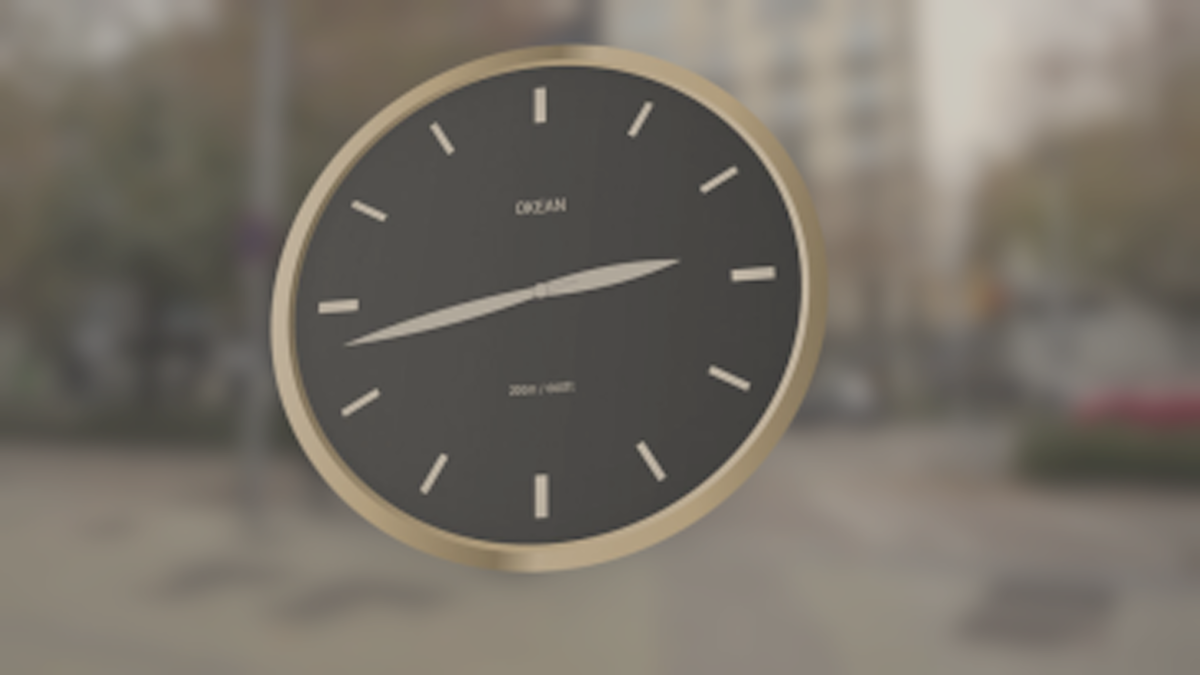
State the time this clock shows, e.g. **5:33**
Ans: **2:43**
